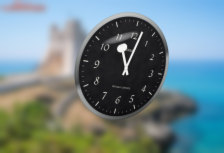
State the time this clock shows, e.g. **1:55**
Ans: **11:02**
